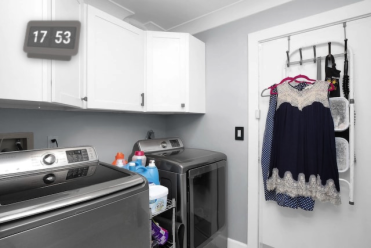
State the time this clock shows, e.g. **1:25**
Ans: **17:53**
